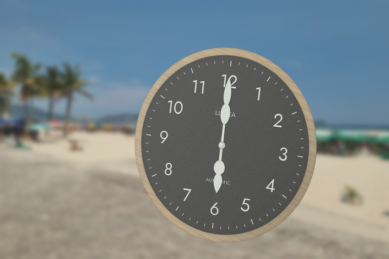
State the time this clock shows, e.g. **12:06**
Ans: **6:00**
